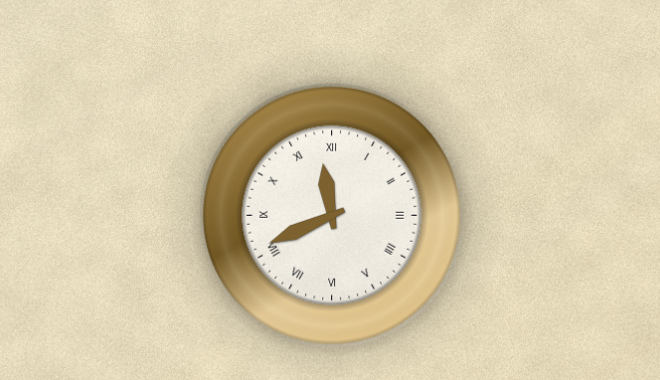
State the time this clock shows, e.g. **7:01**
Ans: **11:41**
